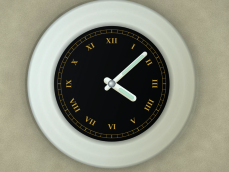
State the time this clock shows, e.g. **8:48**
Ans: **4:08**
